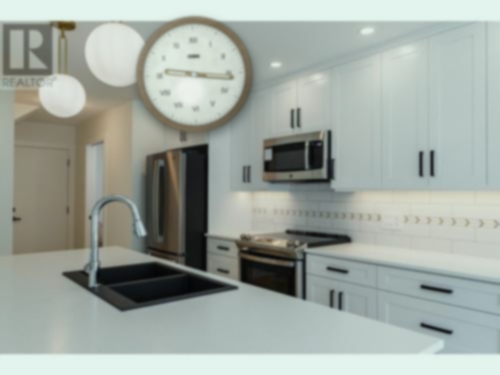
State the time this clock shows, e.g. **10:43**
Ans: **9:16**
